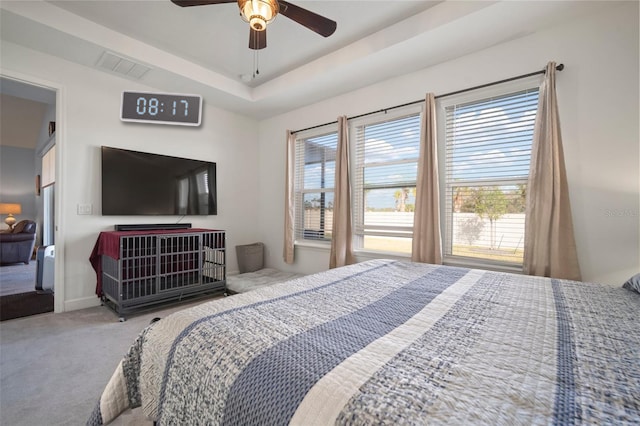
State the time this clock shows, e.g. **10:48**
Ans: **8:17**
